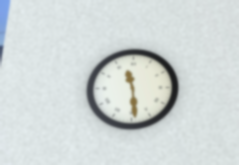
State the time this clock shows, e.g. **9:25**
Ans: **11:29**
